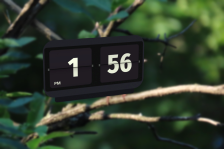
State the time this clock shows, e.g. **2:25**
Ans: **1:56**
